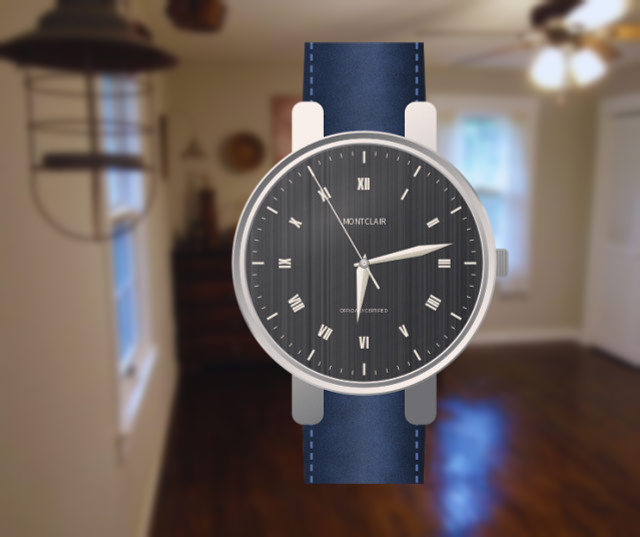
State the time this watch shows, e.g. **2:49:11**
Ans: **6:12:55**
